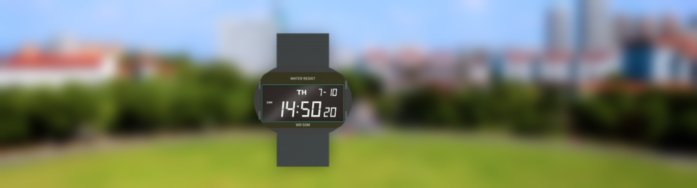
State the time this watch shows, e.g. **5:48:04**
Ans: **14:50:20**
